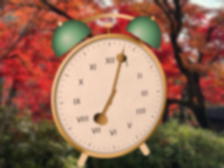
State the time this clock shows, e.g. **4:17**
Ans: **7:03**
